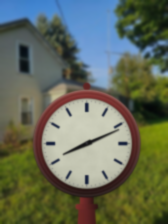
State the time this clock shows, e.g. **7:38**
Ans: **8:11**
